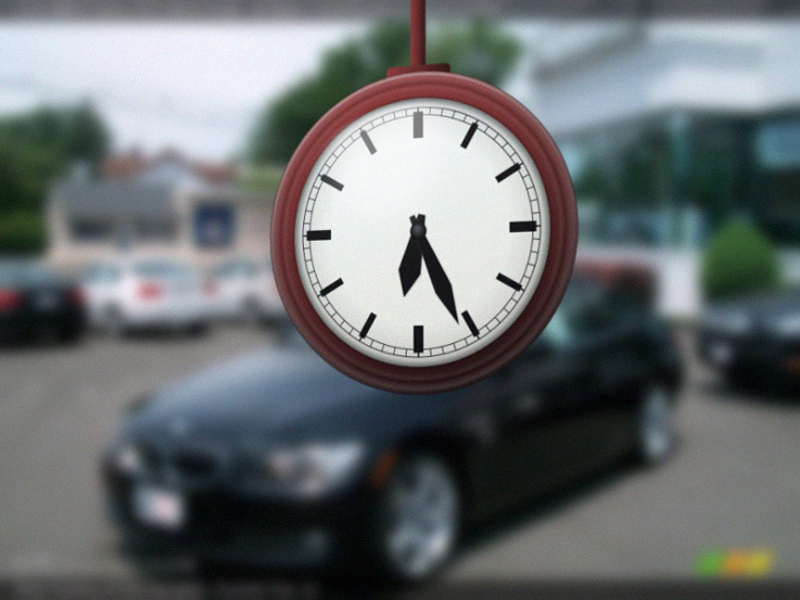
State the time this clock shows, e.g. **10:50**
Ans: **6:26**
